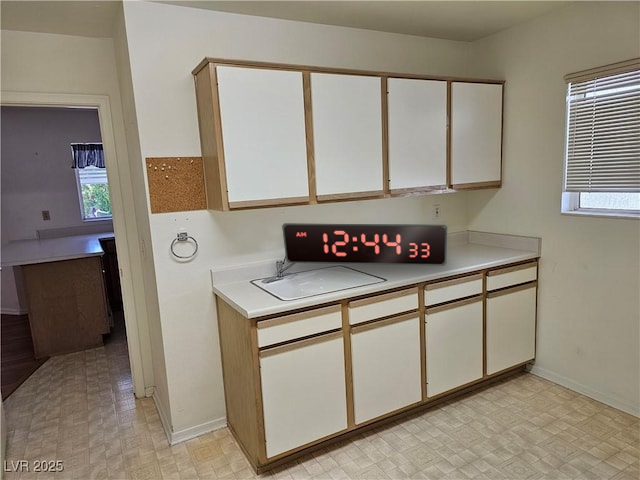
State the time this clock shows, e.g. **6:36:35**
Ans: **12:44:33**
